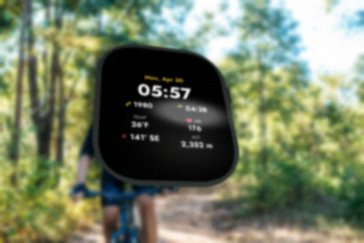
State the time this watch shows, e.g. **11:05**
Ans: **5:57**
